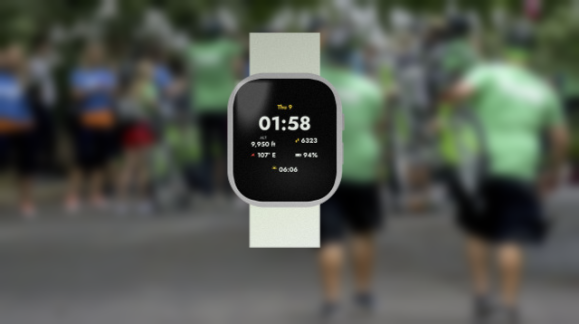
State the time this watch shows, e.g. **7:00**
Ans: **1:58**
